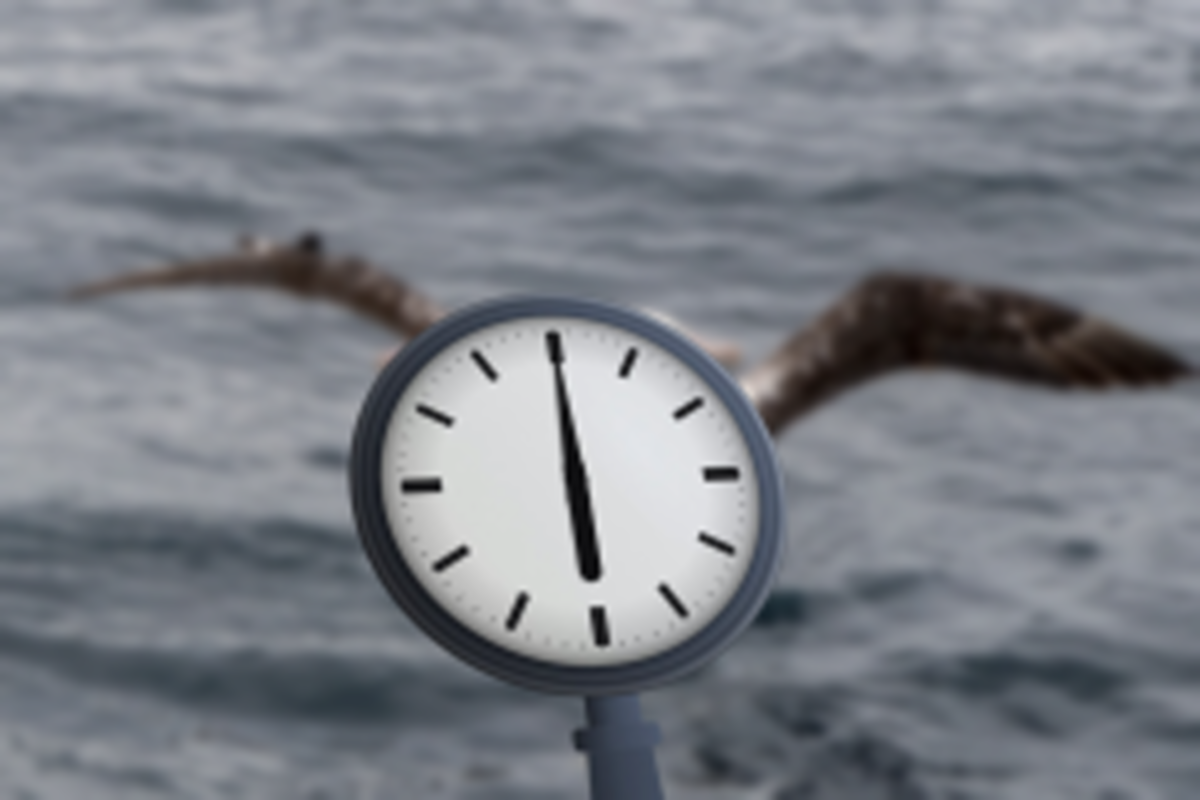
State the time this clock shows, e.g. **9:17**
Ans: **6:00**
